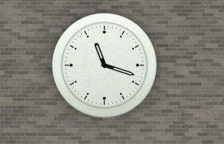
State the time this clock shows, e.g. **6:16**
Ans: **11:18**
